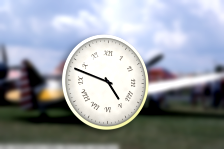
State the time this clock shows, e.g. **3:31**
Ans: **4:48**
